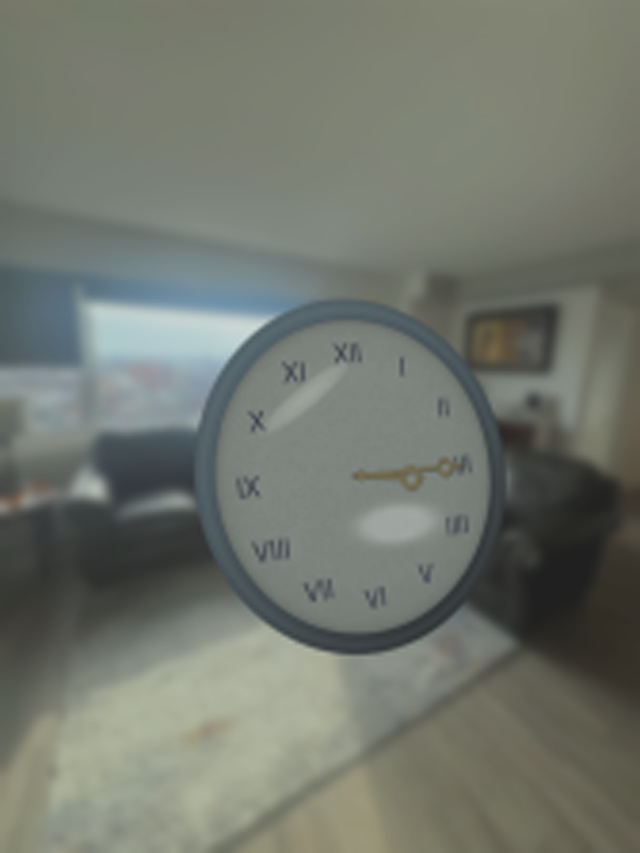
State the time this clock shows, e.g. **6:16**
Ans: **3:15**
